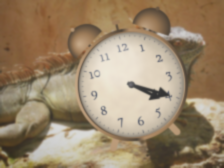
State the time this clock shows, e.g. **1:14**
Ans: **4:20**
